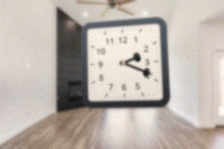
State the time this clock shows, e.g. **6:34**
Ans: **2:19**
